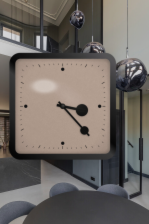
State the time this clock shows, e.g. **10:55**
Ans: **3:23**
